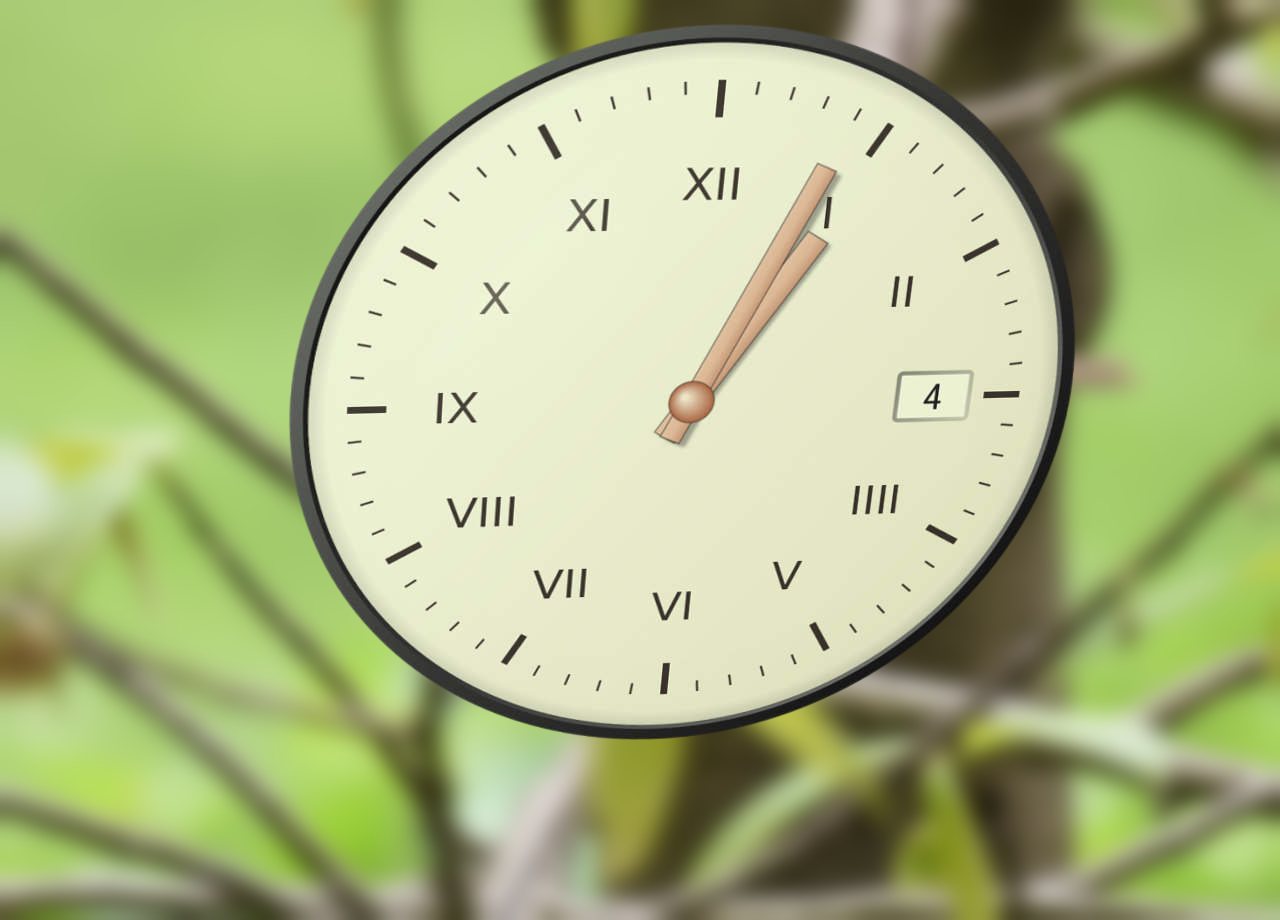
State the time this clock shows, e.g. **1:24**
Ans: **1:04**
